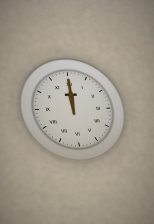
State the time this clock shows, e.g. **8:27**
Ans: **12:00**
